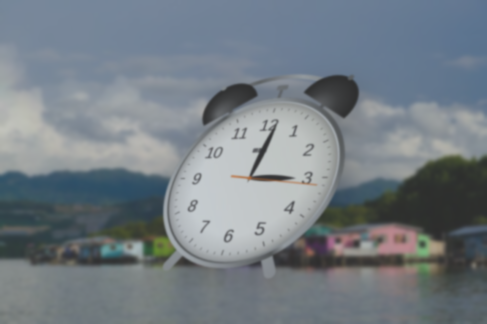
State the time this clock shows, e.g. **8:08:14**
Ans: **3:01:16**
